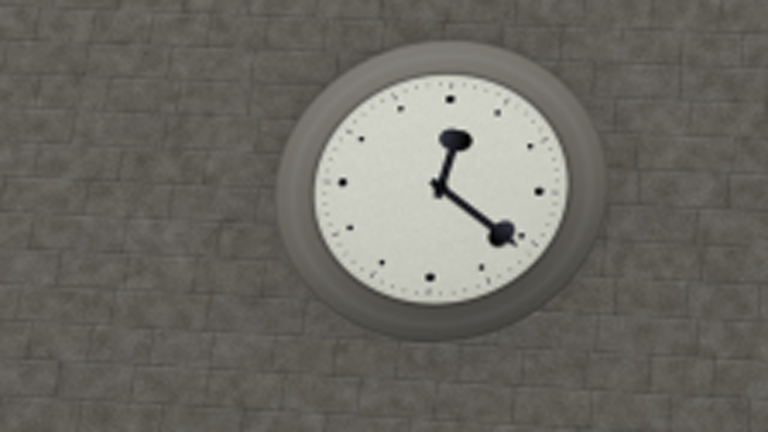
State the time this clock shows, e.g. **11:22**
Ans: **12:21**
